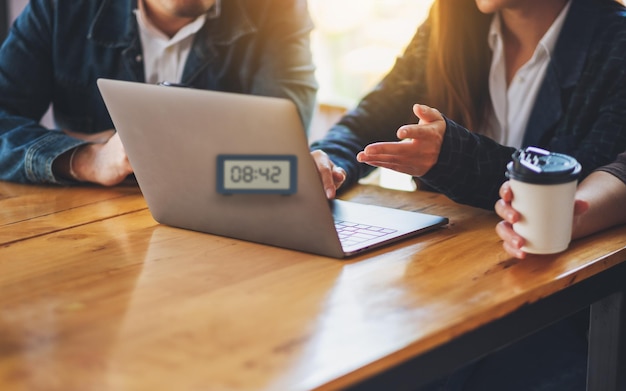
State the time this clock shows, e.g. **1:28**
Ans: **8:42**
